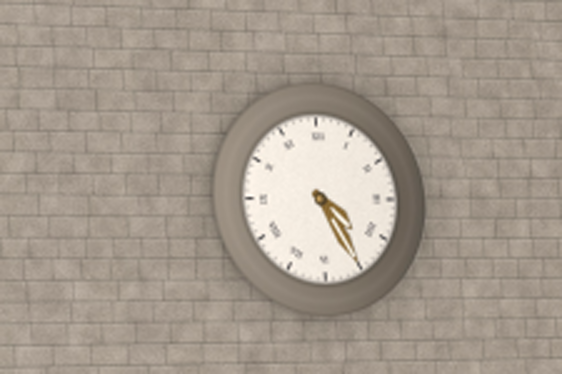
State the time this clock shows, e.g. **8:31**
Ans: **4:25**
